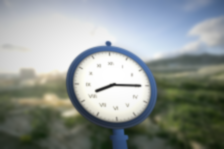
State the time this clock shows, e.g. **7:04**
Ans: **8:15**
